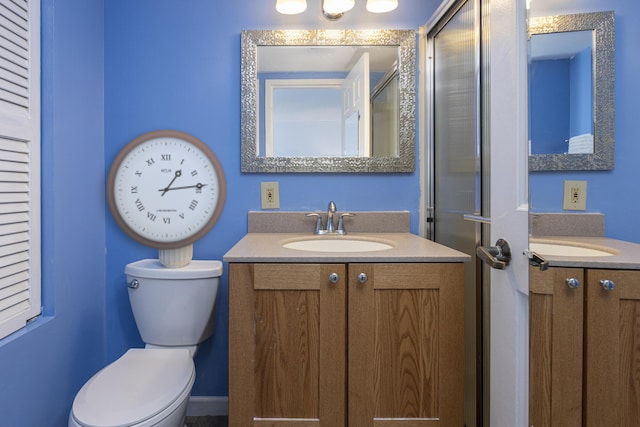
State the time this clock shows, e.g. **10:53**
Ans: **1:14**
